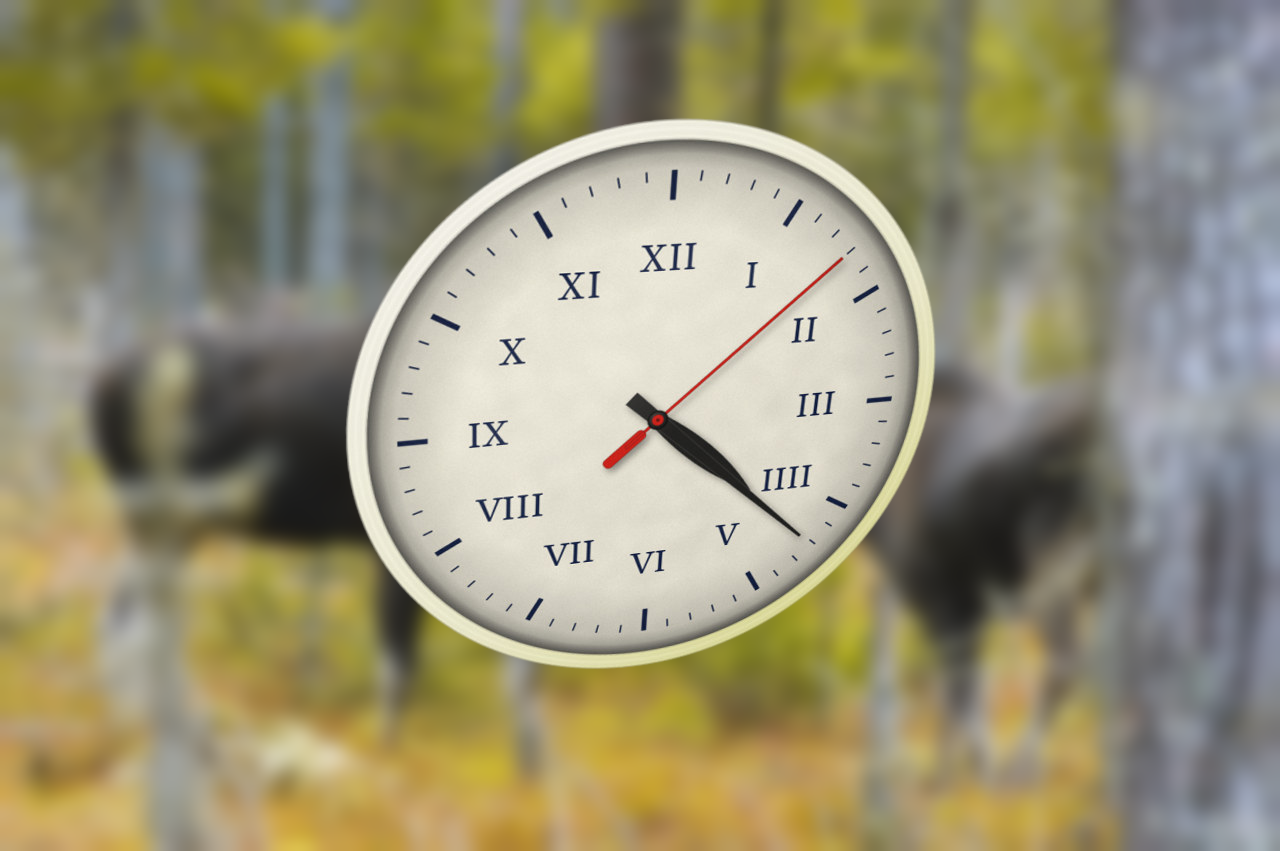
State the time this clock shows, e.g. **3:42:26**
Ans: **4:22:08**
